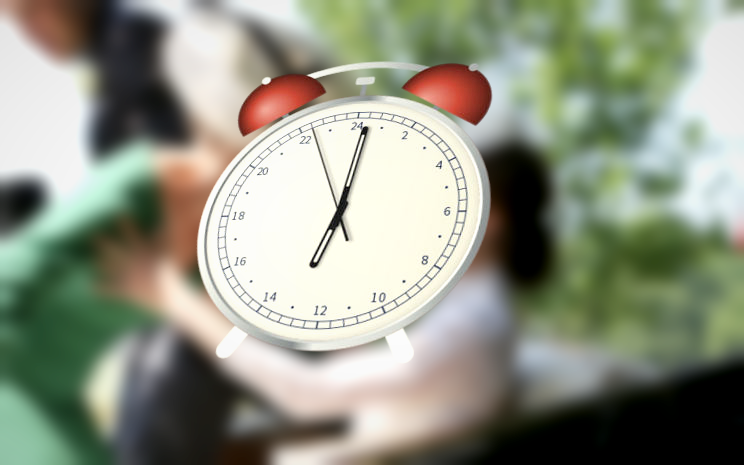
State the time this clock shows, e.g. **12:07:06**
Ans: **13:00:56**
